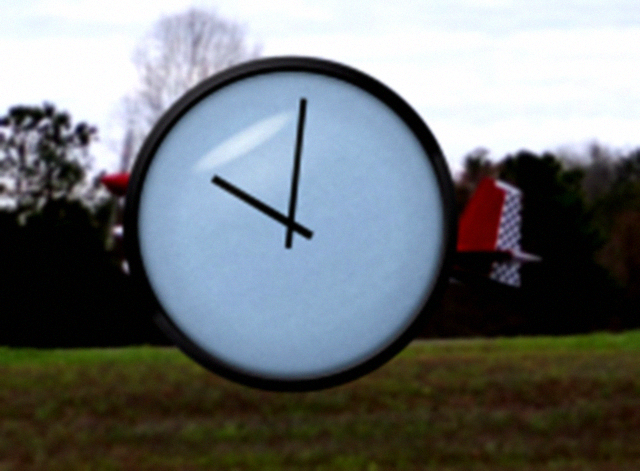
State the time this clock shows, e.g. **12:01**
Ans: **10:01**
